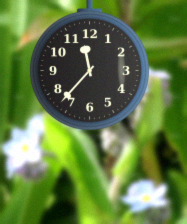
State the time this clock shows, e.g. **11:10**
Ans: **11:37**
